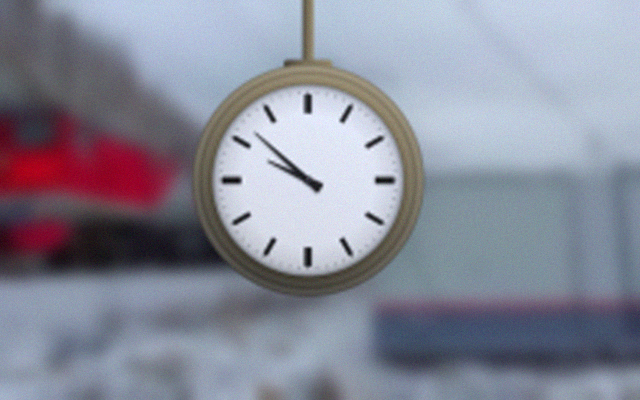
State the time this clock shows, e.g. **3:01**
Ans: **9:52**
